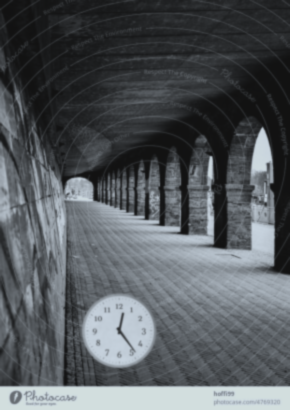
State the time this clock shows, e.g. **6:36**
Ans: **12:24**
